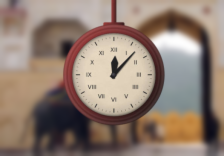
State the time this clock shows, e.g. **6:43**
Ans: **12:07**
